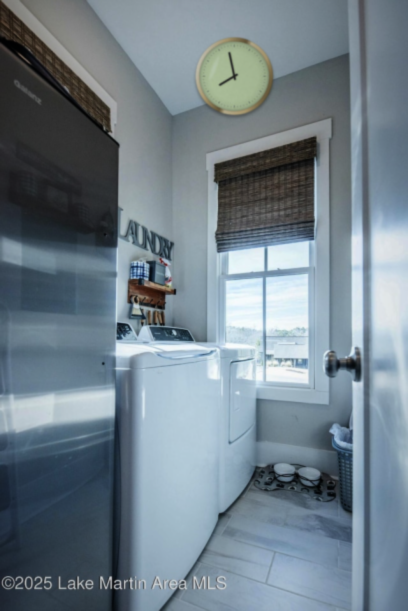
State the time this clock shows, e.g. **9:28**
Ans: **7:58**
